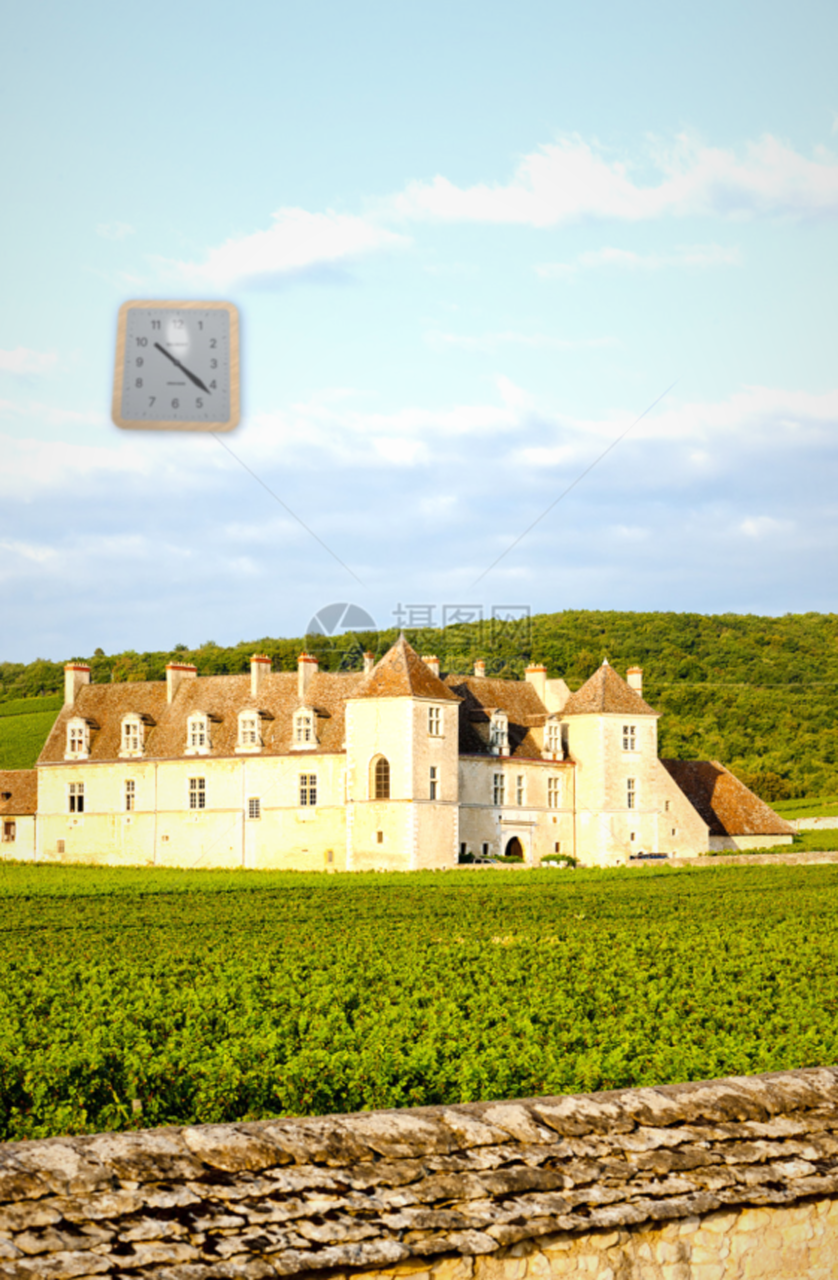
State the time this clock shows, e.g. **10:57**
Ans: **10:22**
